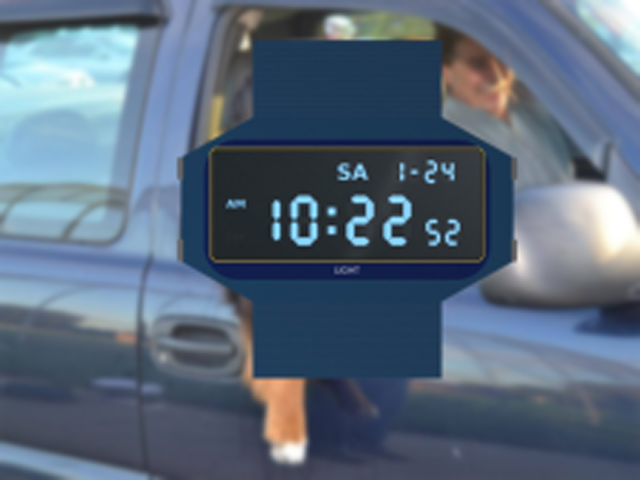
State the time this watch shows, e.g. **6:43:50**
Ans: **10:22:52**
